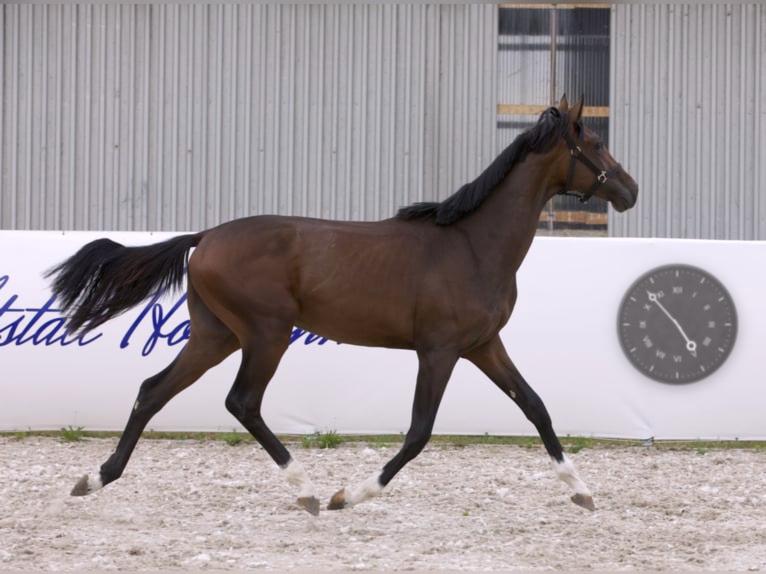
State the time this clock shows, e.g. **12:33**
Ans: **4:53**
